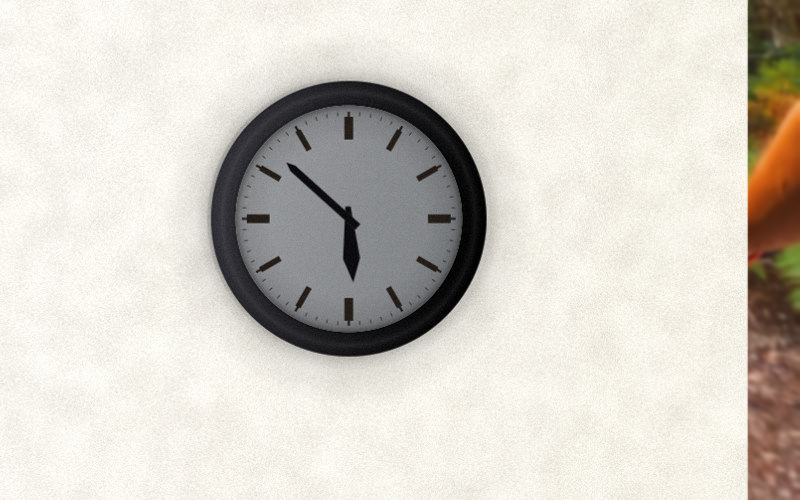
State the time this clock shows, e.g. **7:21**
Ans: **5:52**
